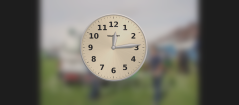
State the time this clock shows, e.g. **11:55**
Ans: **12:14**
